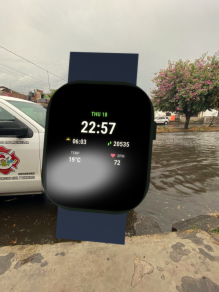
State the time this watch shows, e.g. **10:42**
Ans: **22:57**
